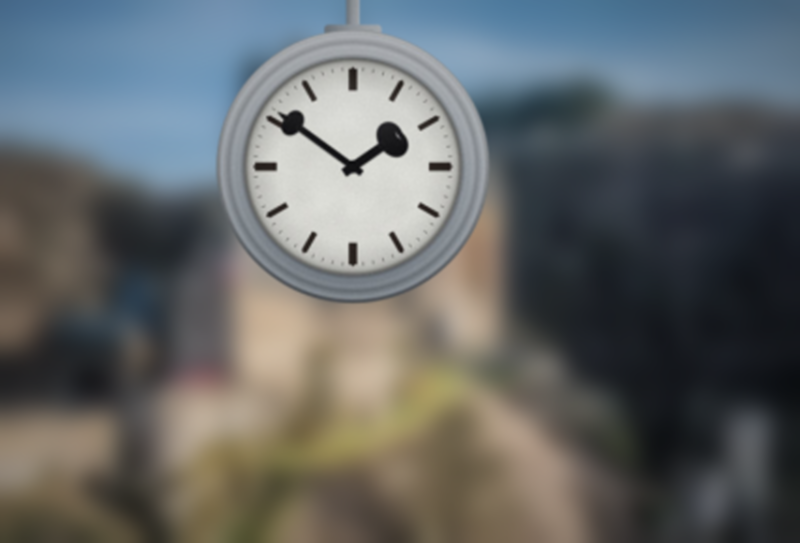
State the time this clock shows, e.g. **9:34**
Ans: **1:51**
